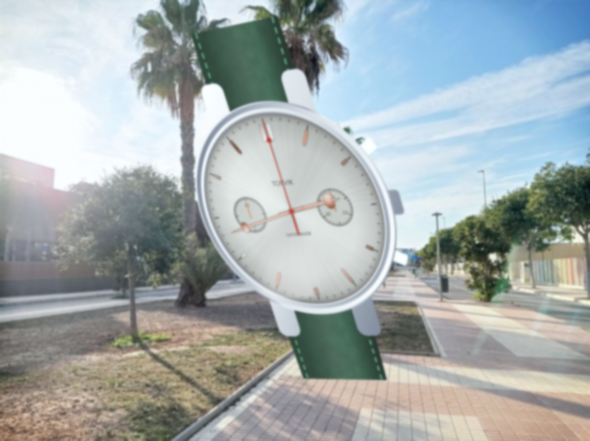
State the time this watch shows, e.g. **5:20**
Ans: **2:43**
